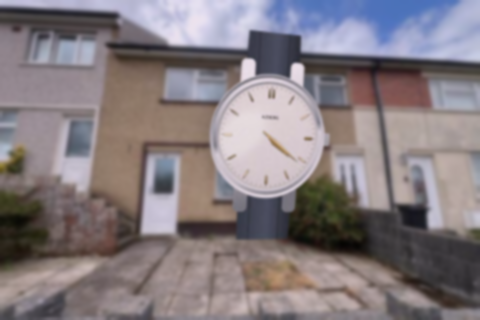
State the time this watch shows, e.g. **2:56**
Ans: **4:21**
